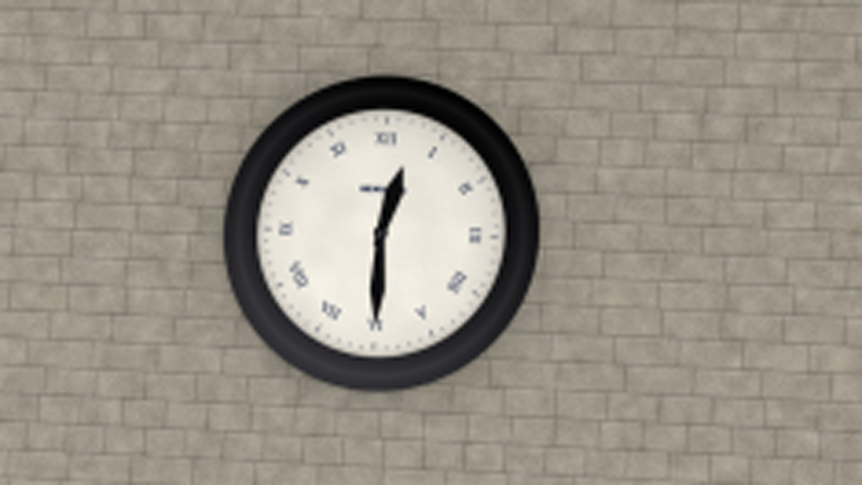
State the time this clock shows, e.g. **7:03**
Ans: **12:30**
